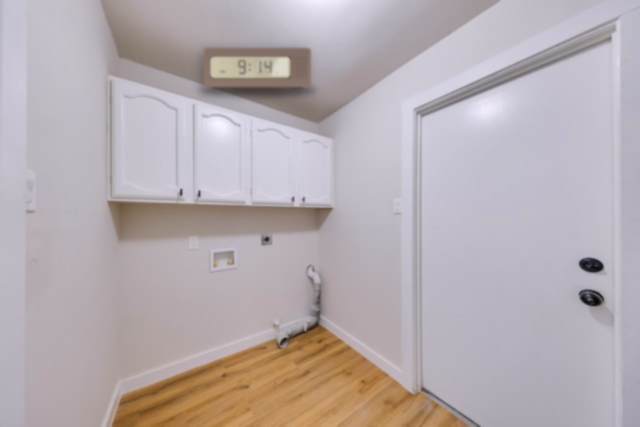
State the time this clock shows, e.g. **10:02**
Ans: **9:14**
